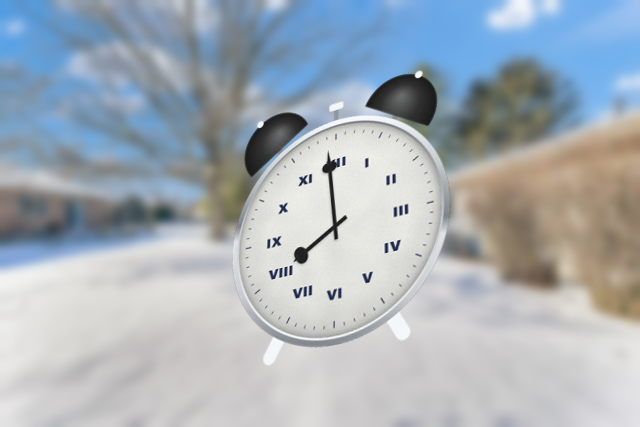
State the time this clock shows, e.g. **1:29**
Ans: **7:59**
